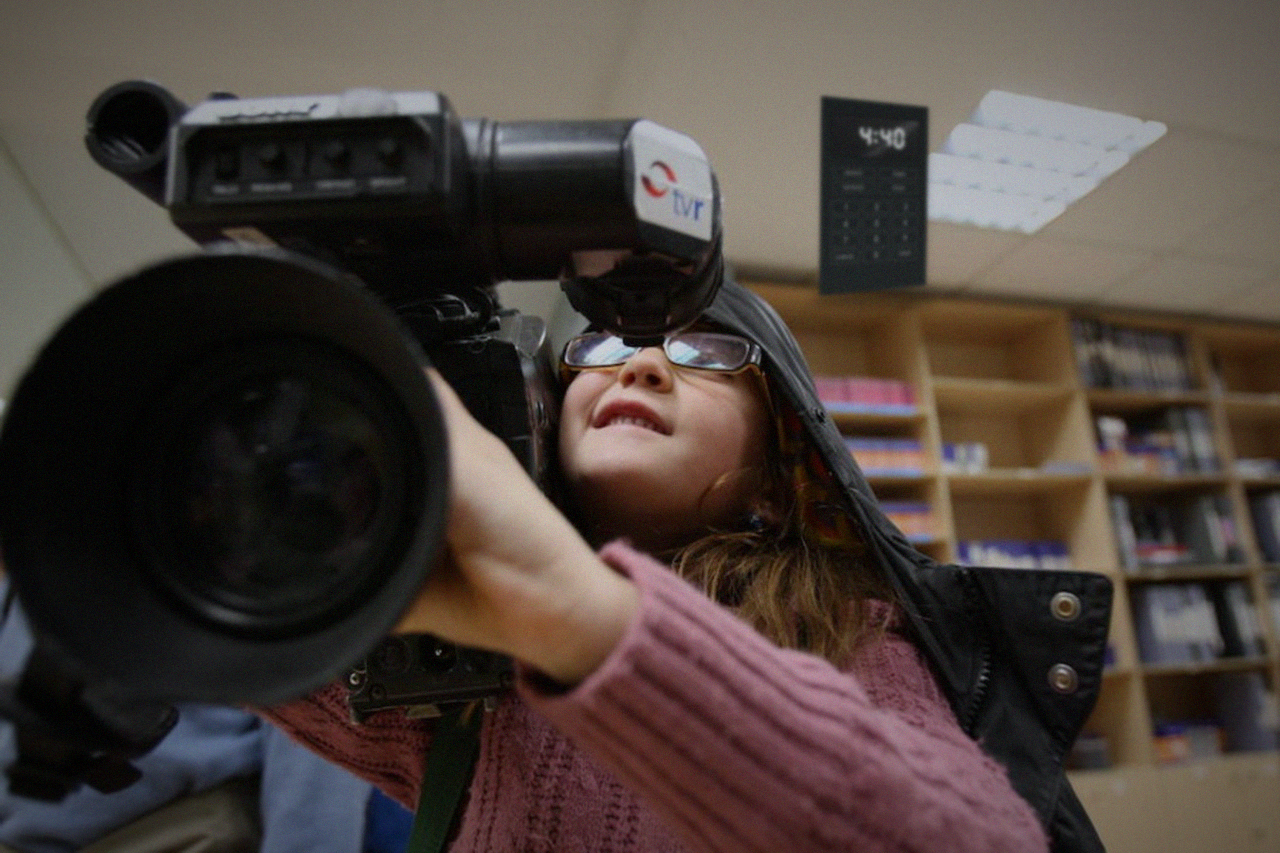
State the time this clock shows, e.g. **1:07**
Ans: **4:40**
